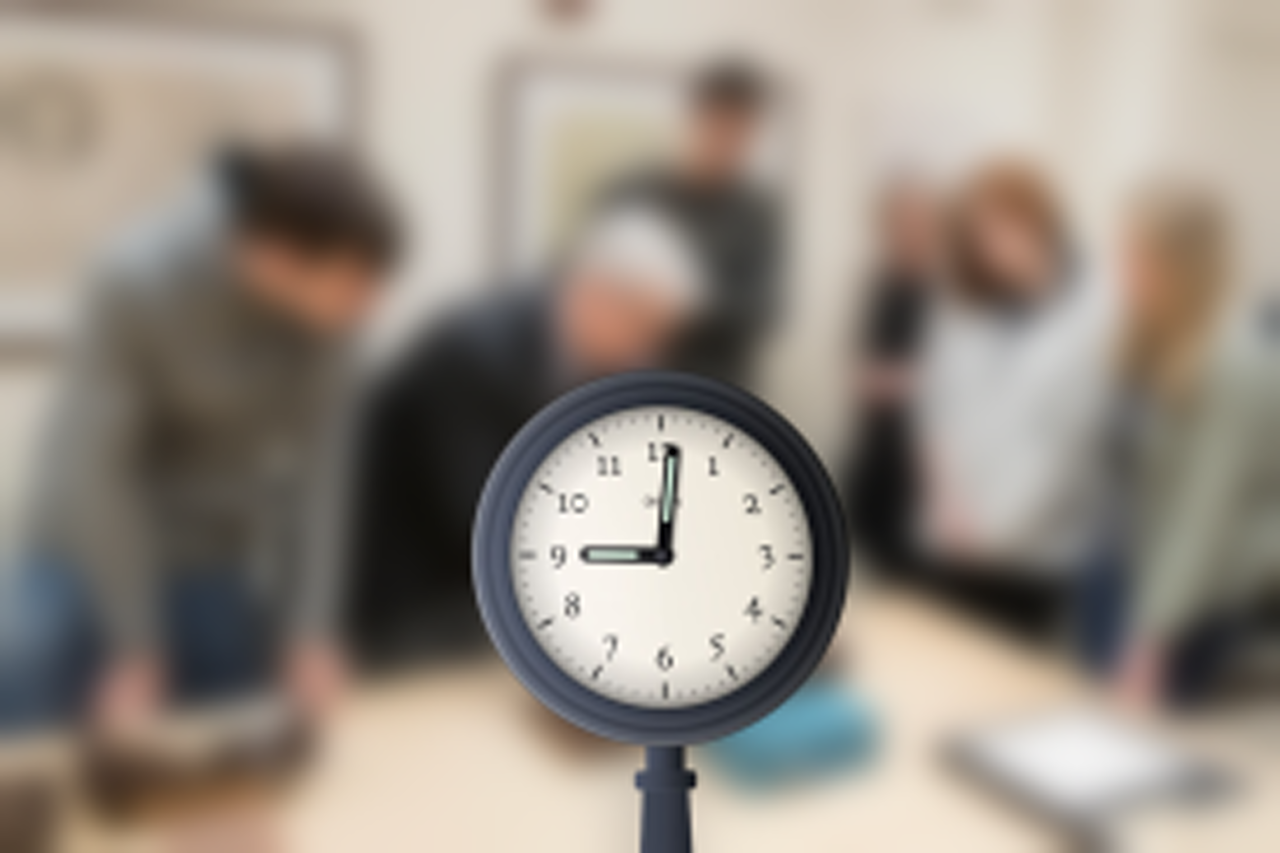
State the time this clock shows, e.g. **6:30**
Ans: **9:01**
